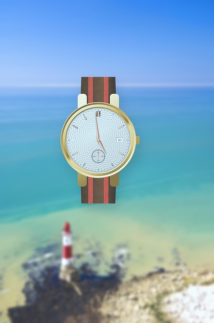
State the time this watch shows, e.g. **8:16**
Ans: **4:59**
